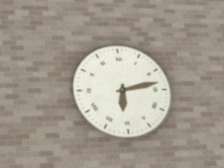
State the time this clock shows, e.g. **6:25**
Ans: **6:13**
